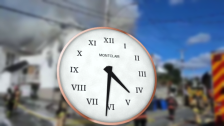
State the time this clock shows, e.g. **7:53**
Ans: **4:31**
